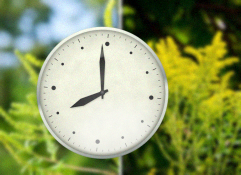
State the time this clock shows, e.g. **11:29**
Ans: **7:59**
